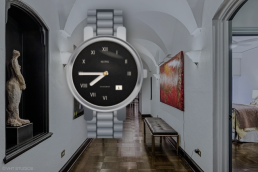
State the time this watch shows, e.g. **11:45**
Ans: **7:45**
